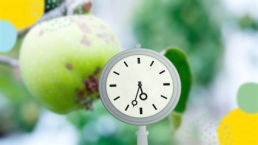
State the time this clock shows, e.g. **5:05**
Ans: **5:33**
